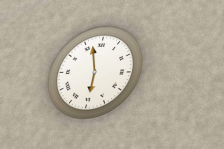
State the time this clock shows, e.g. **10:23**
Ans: **5:57**
